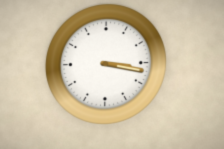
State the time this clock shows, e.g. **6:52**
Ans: **3:17**
